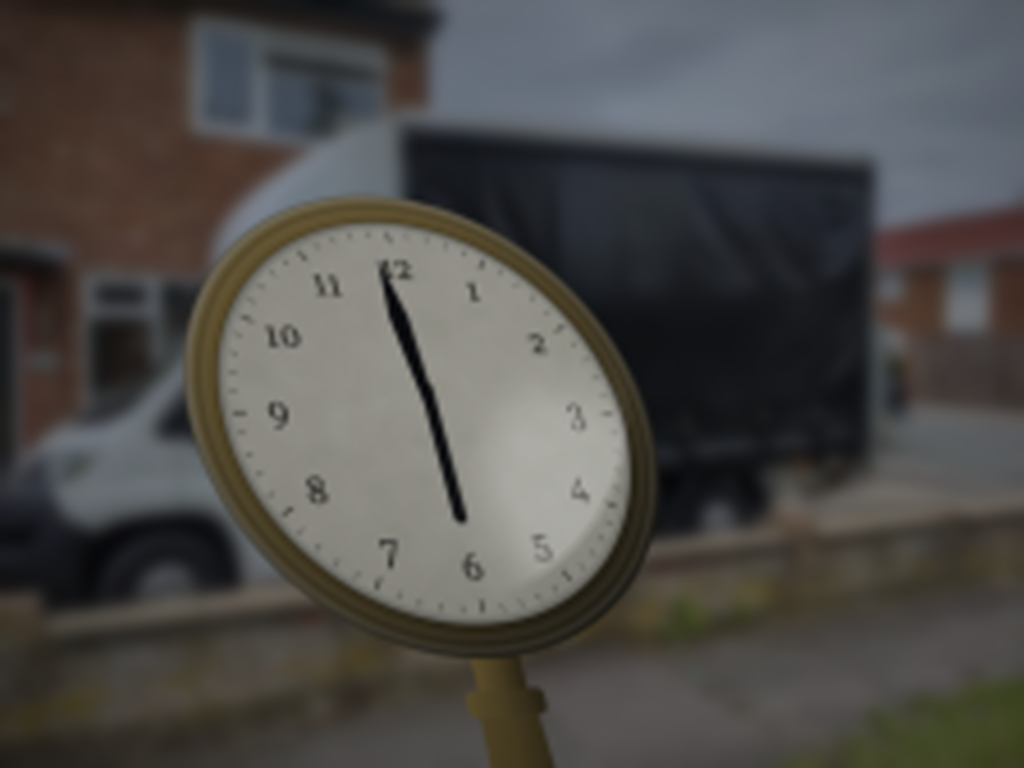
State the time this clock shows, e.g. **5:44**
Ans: **5:59**
